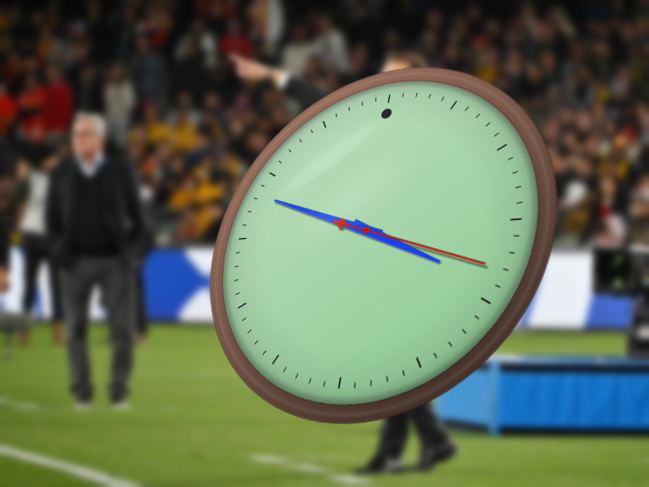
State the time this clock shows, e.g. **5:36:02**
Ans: **3:48:18**
